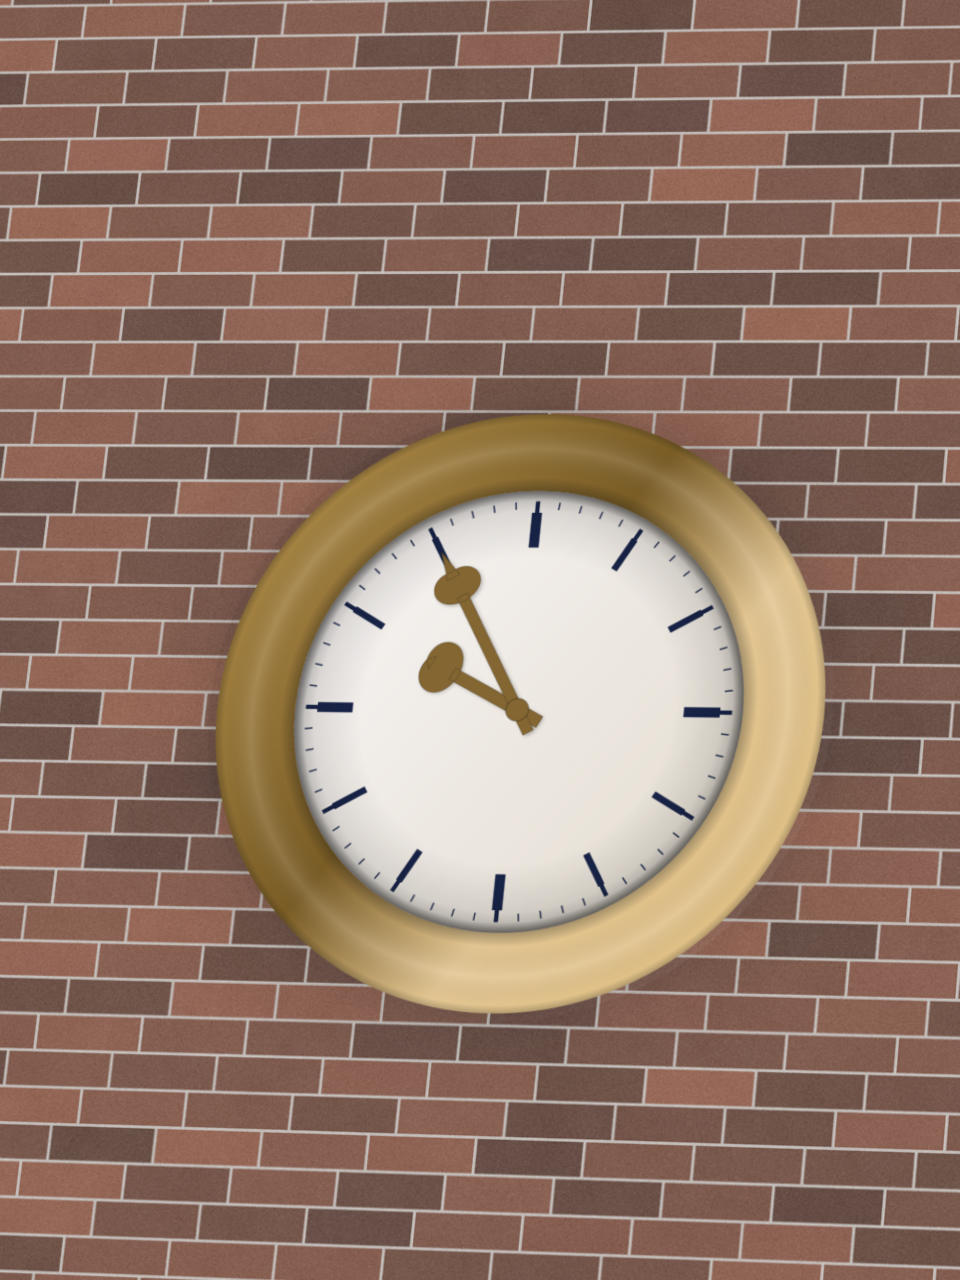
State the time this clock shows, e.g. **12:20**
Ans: **9:55**
